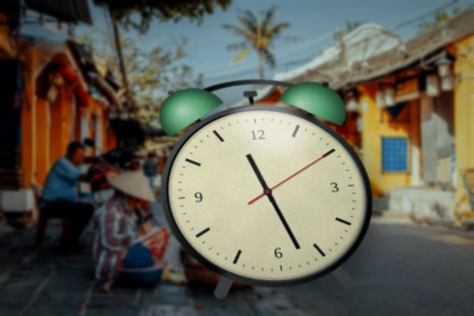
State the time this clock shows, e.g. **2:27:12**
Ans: **11:27:10**
